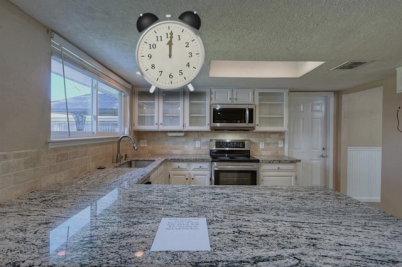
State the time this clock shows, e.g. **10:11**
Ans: **12:01**
